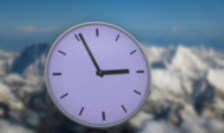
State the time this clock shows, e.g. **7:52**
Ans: **2:56**
